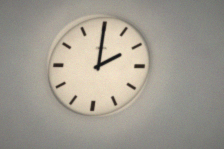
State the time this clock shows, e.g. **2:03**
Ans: **2:00**
